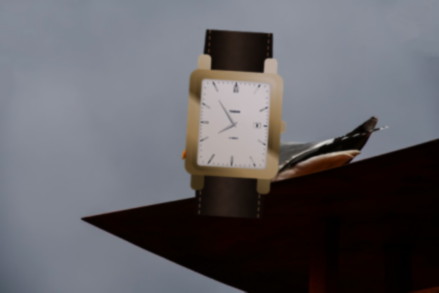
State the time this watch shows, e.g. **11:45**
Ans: **7:54**
